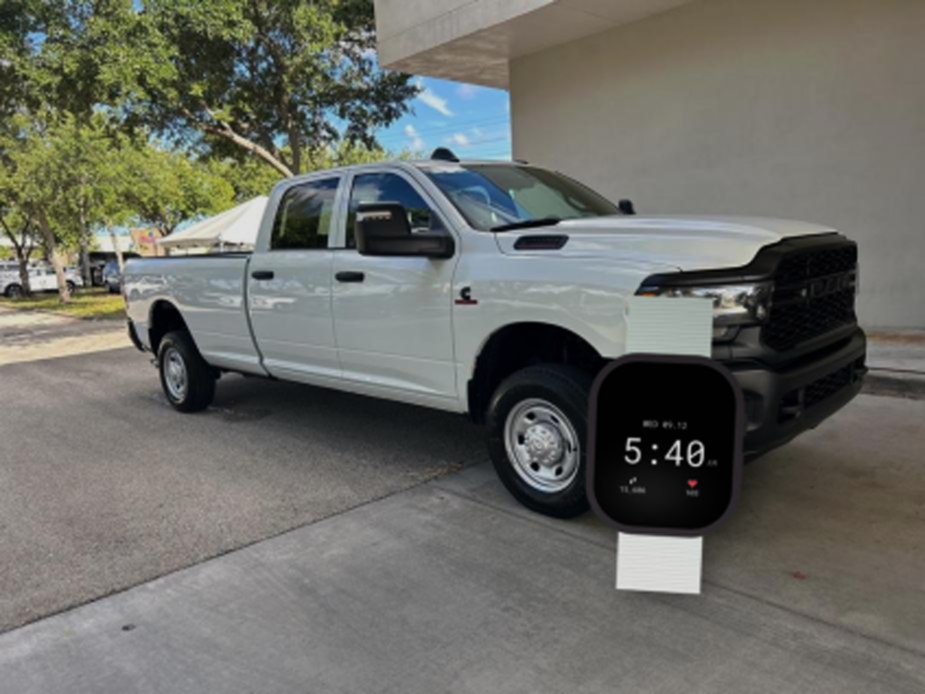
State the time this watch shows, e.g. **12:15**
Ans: **5:40**
